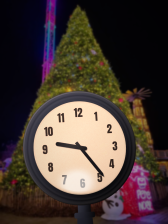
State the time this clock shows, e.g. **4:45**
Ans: **9:24**
